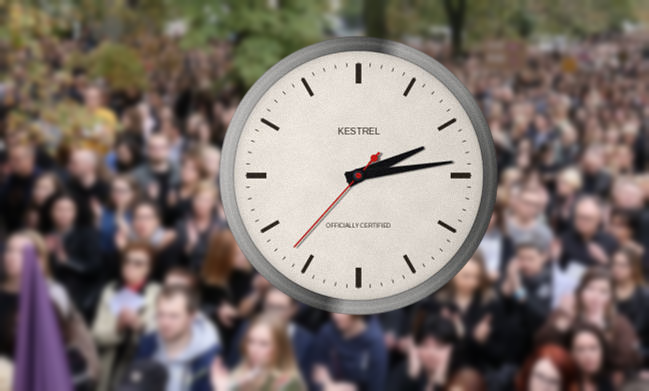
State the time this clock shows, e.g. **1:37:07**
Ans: **2:13:37**
